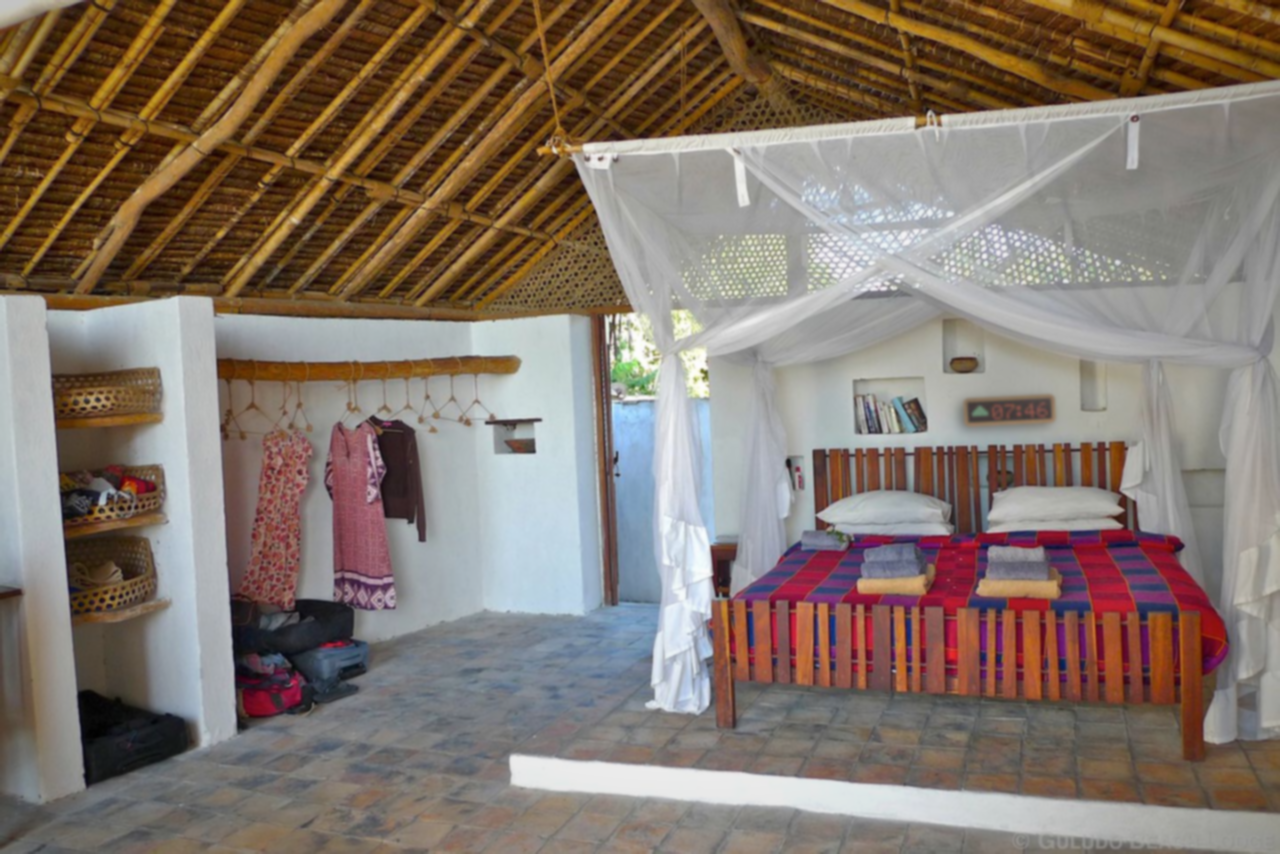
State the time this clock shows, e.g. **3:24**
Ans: **7:46**
